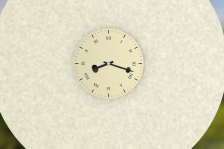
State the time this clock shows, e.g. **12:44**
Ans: **8:18**
